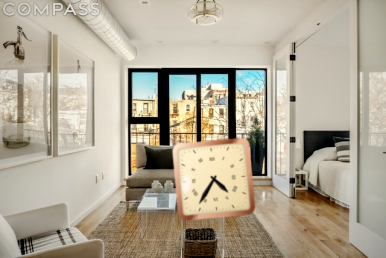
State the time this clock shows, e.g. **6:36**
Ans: **4:36**
